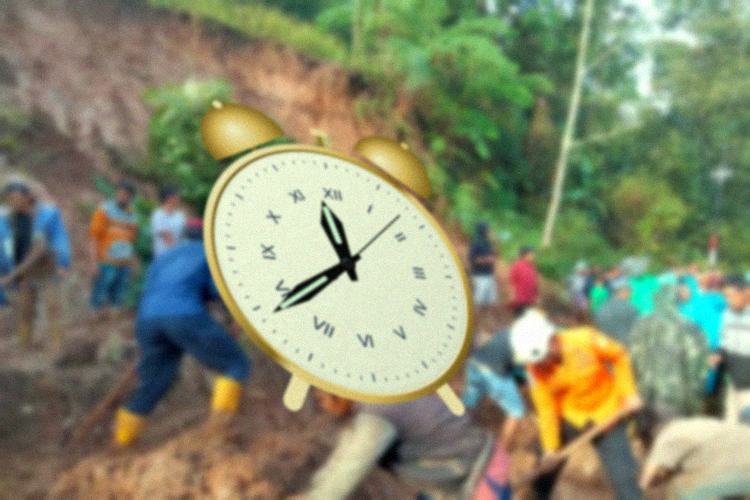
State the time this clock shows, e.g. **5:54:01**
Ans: **11:39:08**
